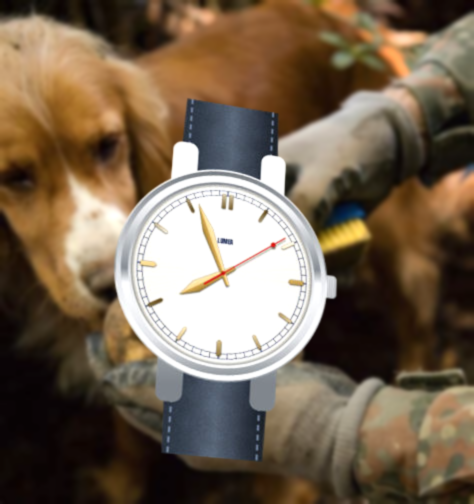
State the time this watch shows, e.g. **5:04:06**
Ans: **7:56:09**
